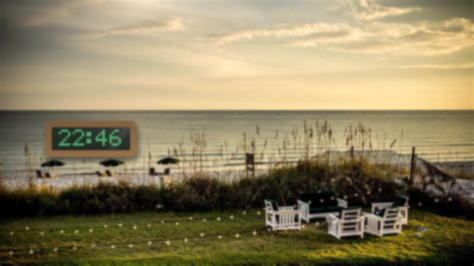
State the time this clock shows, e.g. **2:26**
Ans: **22:46**
